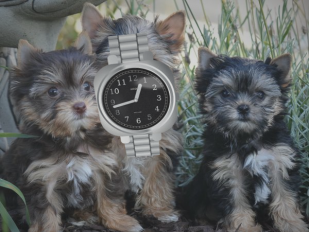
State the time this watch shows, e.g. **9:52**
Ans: **12:43**
